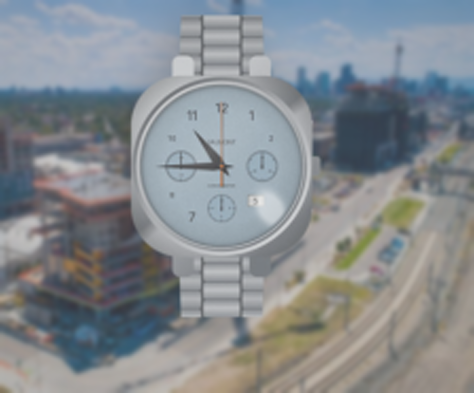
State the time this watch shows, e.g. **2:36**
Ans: **10:45**
